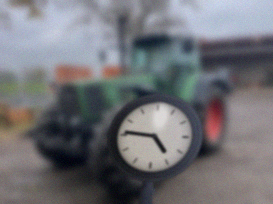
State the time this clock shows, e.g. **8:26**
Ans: **4:46**
